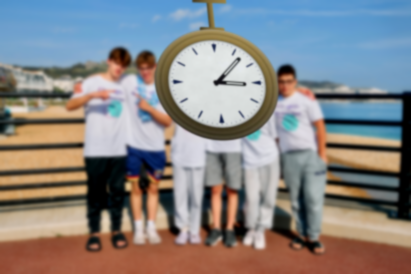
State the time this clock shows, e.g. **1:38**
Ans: **3:07**
